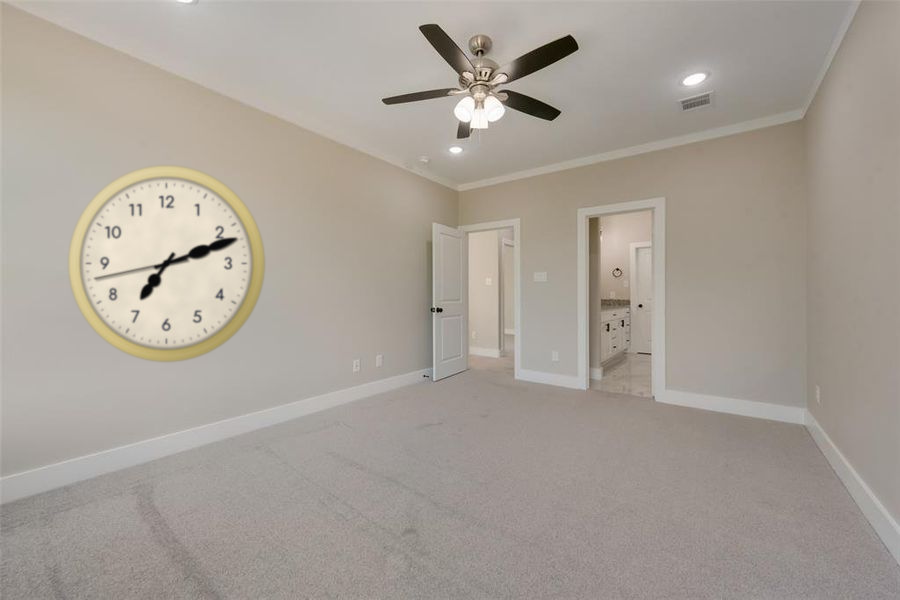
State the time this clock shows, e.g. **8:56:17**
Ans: **7:11:43**
